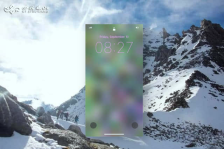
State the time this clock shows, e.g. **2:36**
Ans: **8:27**
